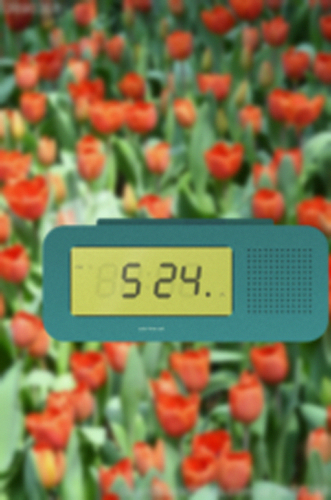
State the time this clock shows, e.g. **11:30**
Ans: **5:24**
